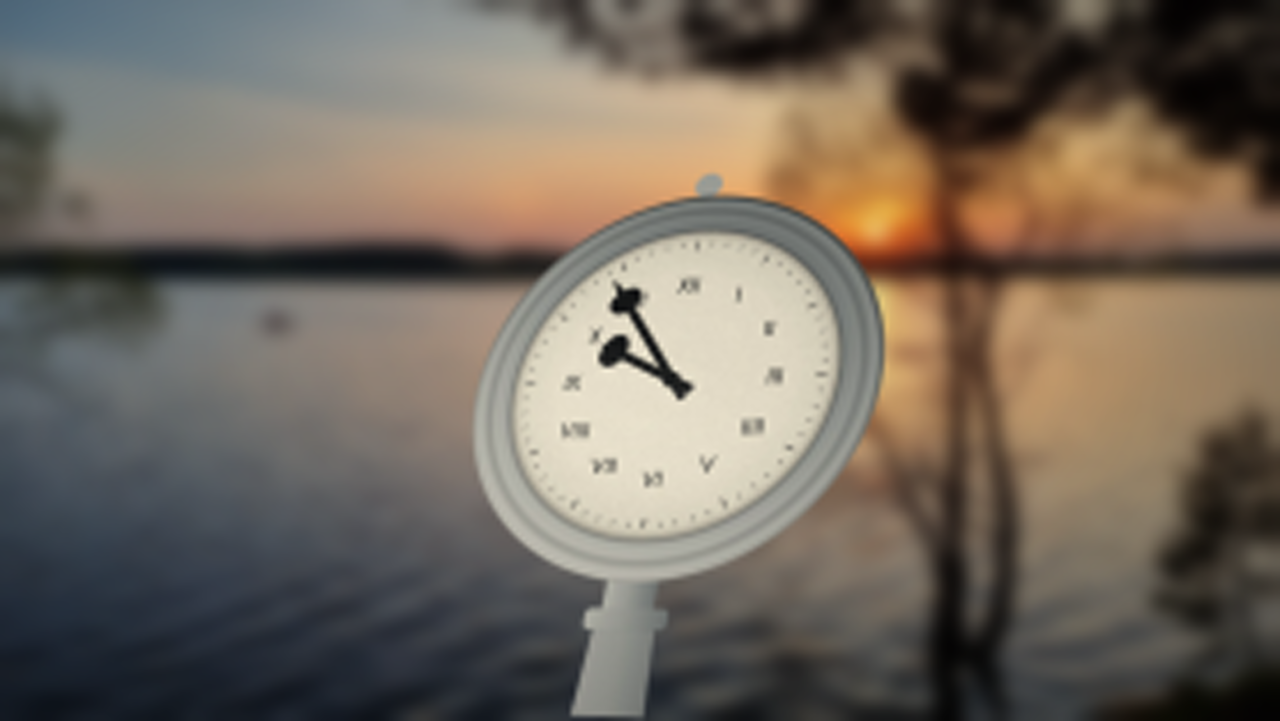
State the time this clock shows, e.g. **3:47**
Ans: **9:54**
